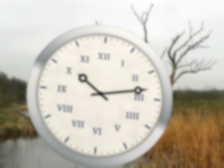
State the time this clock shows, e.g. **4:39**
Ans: **10:13**
